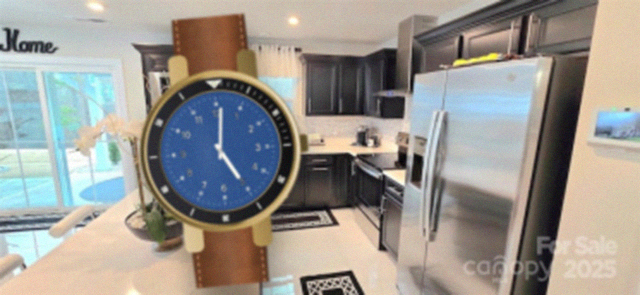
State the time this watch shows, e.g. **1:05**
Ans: **5:01**
